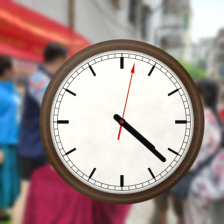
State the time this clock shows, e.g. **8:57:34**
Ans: **4:22:02**
